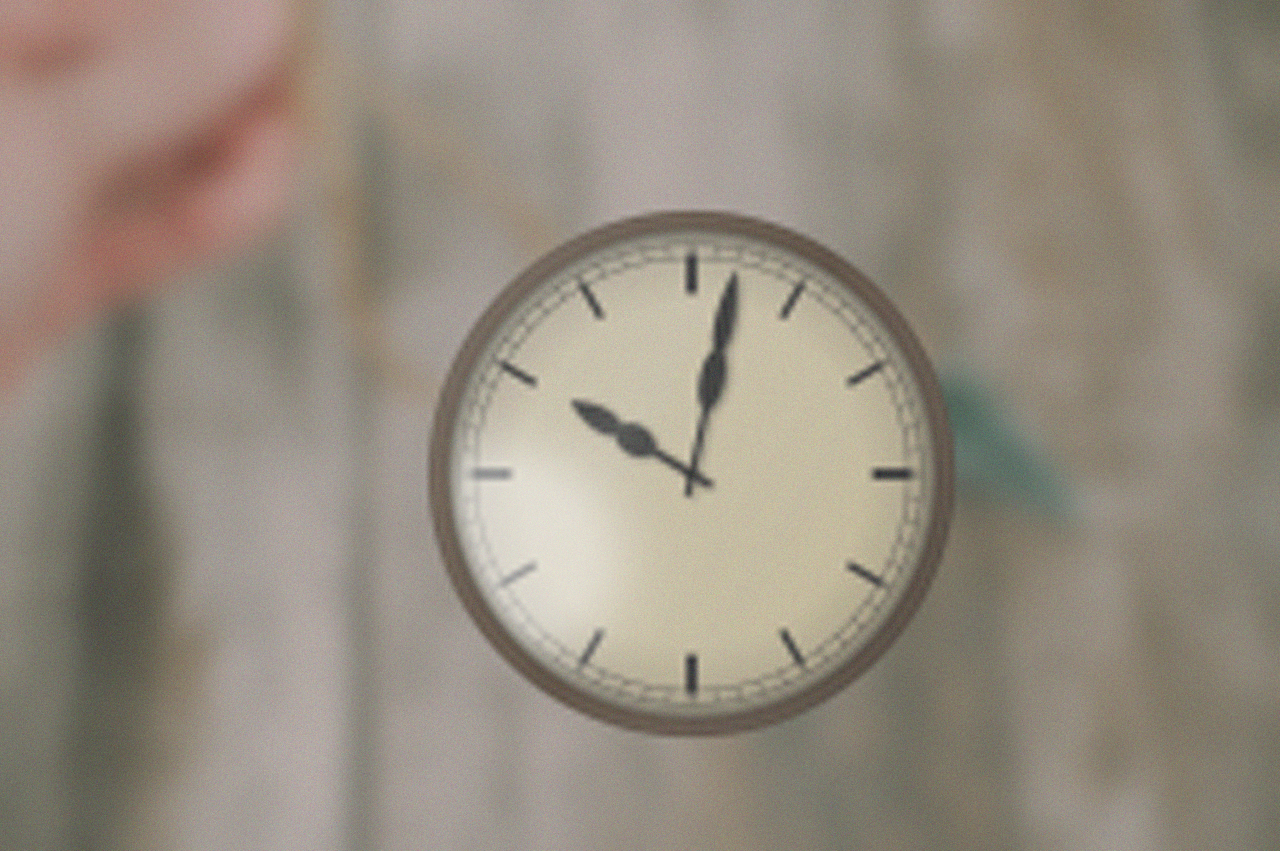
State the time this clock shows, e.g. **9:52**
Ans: **10:02**
